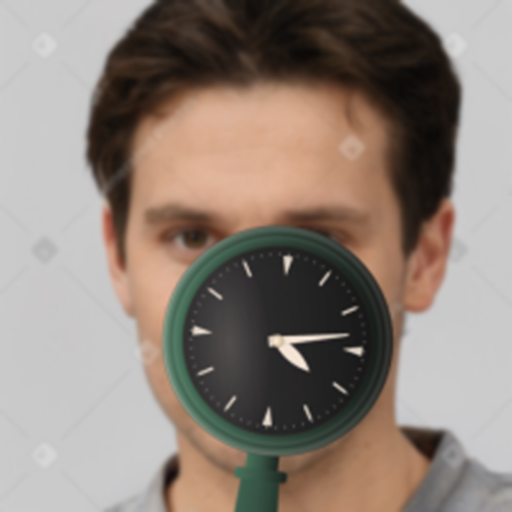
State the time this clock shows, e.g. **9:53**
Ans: **4:13**
